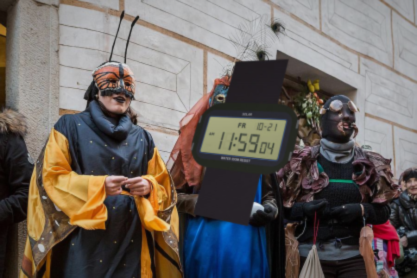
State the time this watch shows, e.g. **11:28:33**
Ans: **11:59:04**
